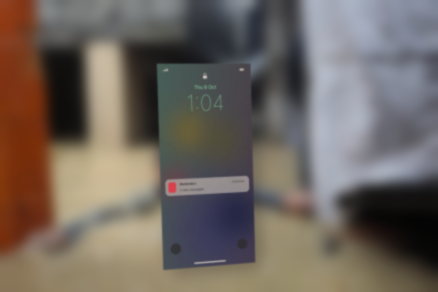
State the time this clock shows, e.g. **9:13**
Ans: **1:04**
